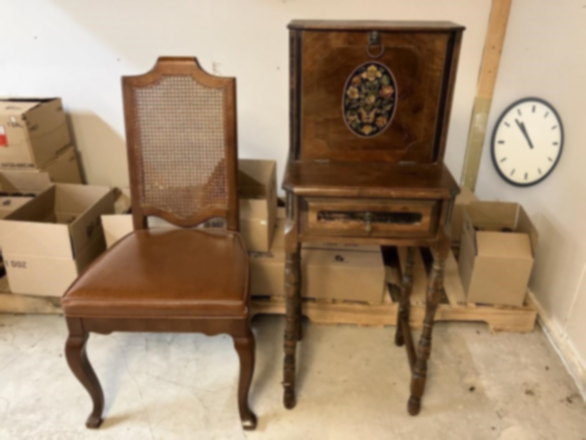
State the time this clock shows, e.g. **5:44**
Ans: **10:53**
